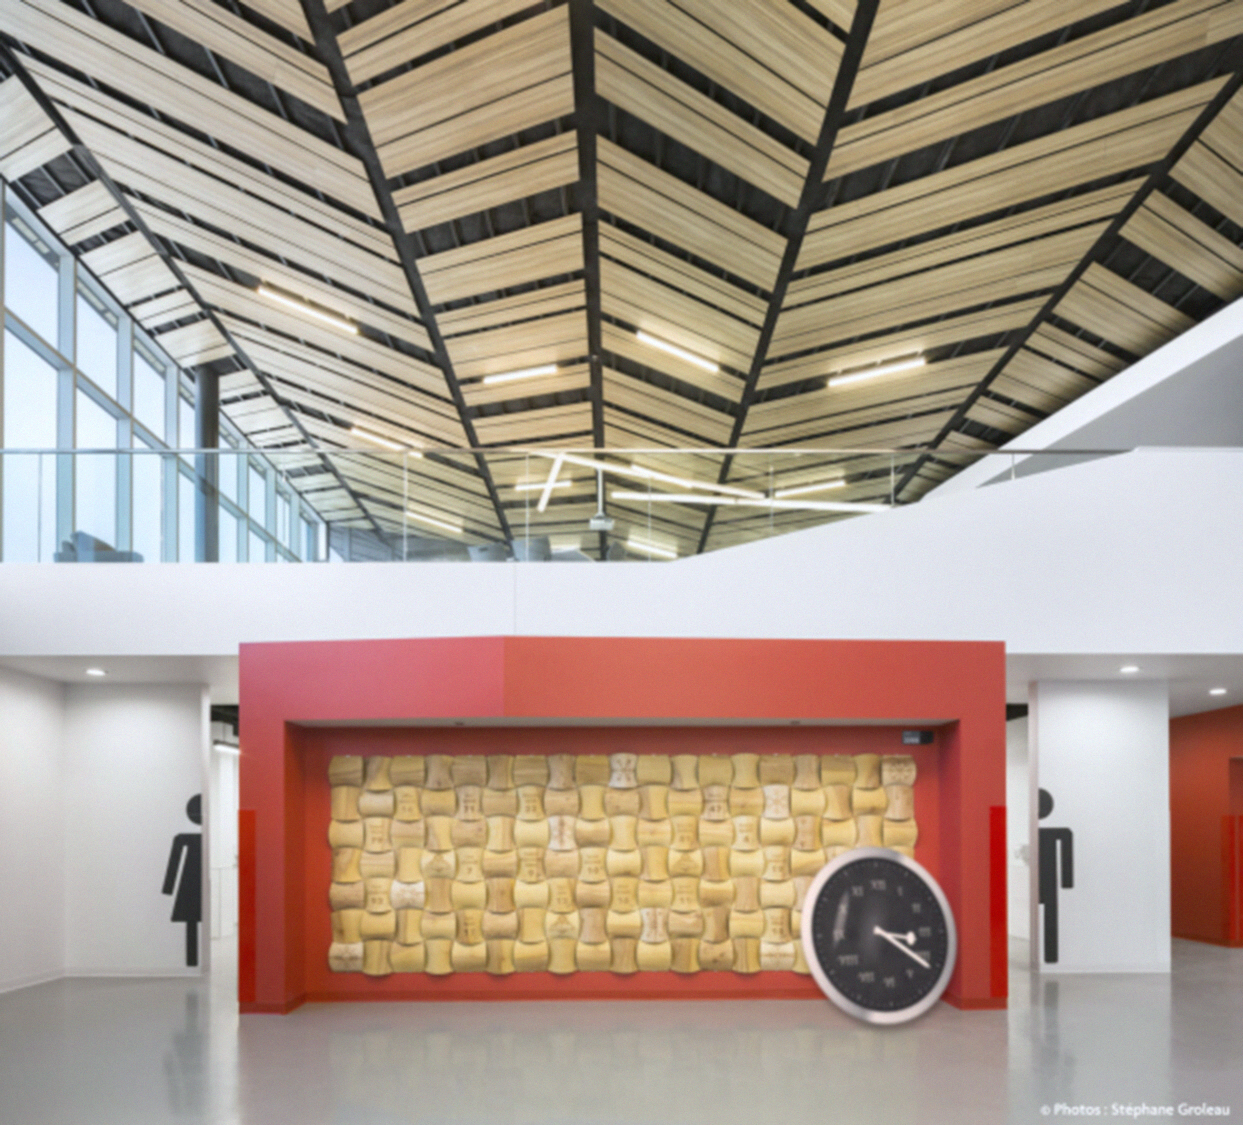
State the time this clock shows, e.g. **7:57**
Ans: **3:21**
